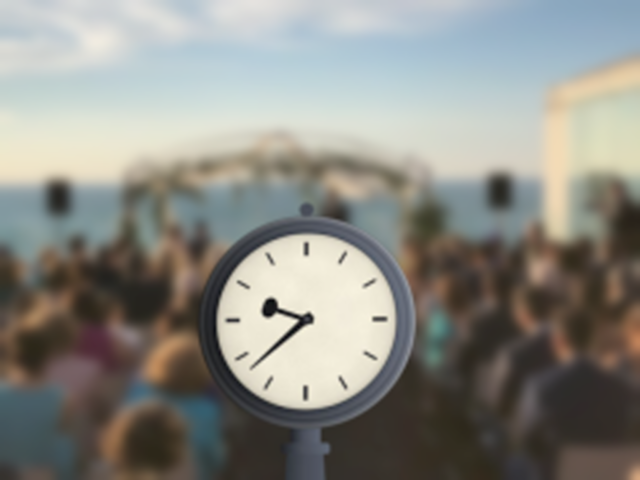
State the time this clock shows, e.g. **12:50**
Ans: **9:38**
